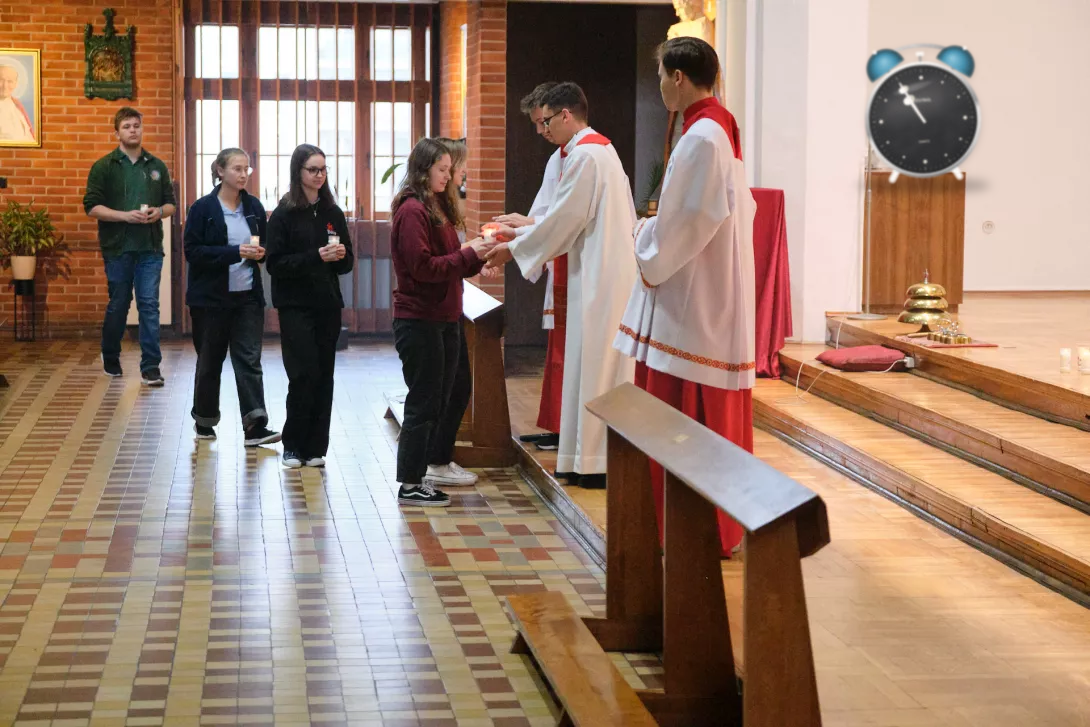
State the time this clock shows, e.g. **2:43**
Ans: **10:55**
